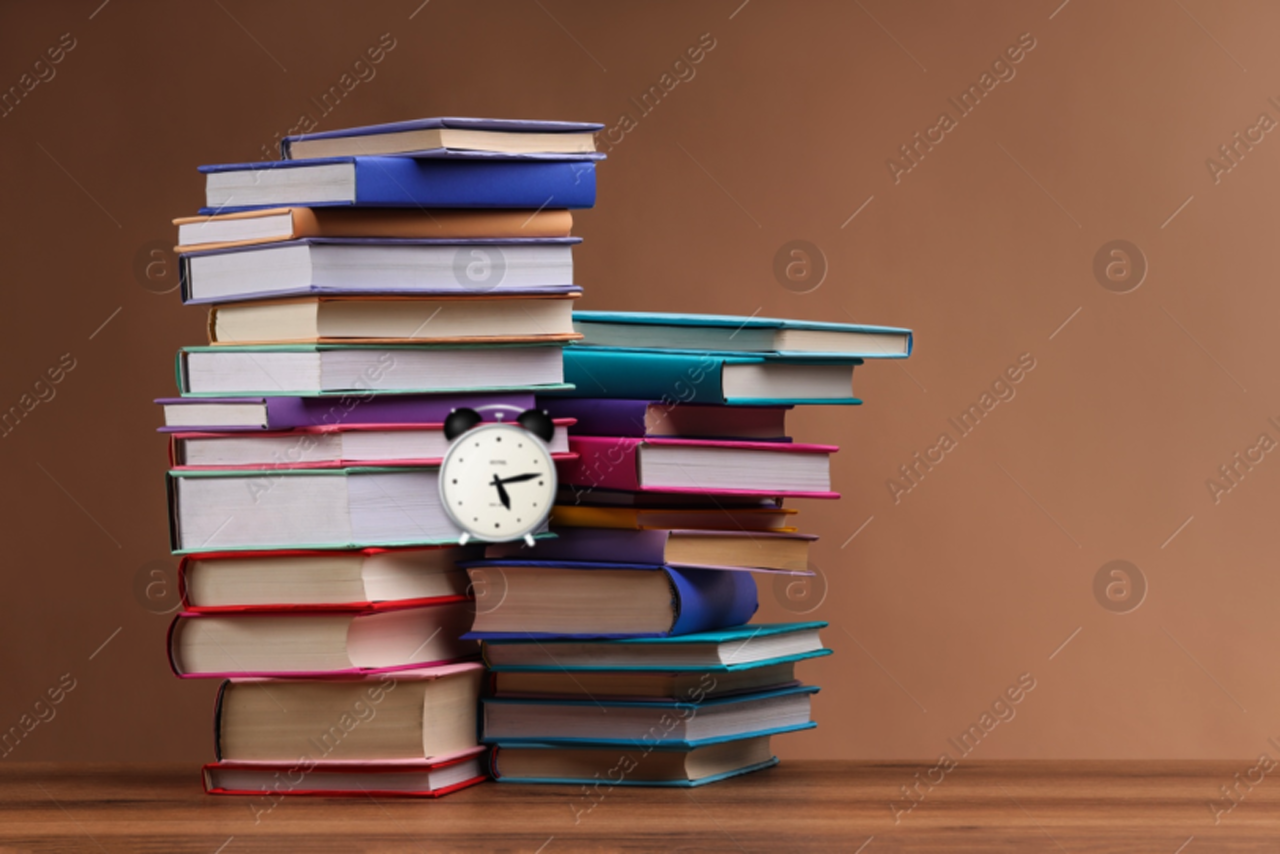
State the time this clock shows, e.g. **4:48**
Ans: **5:13**
